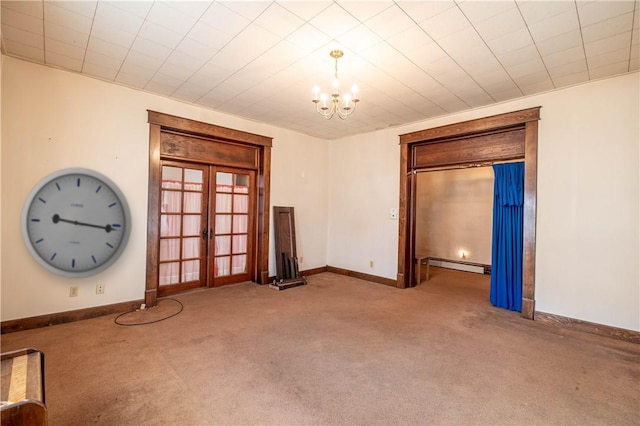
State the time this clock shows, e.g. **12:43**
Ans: **9:16**
